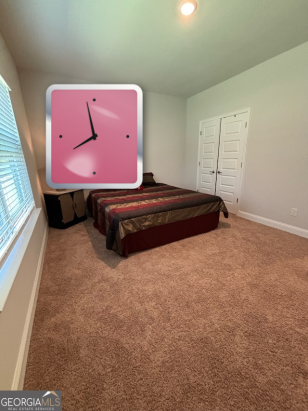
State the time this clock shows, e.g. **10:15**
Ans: **7:58**
